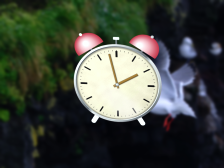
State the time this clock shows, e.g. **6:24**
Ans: **1:58**
